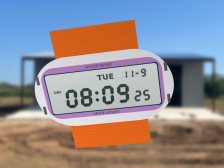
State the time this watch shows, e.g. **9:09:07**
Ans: **8:09:25**
